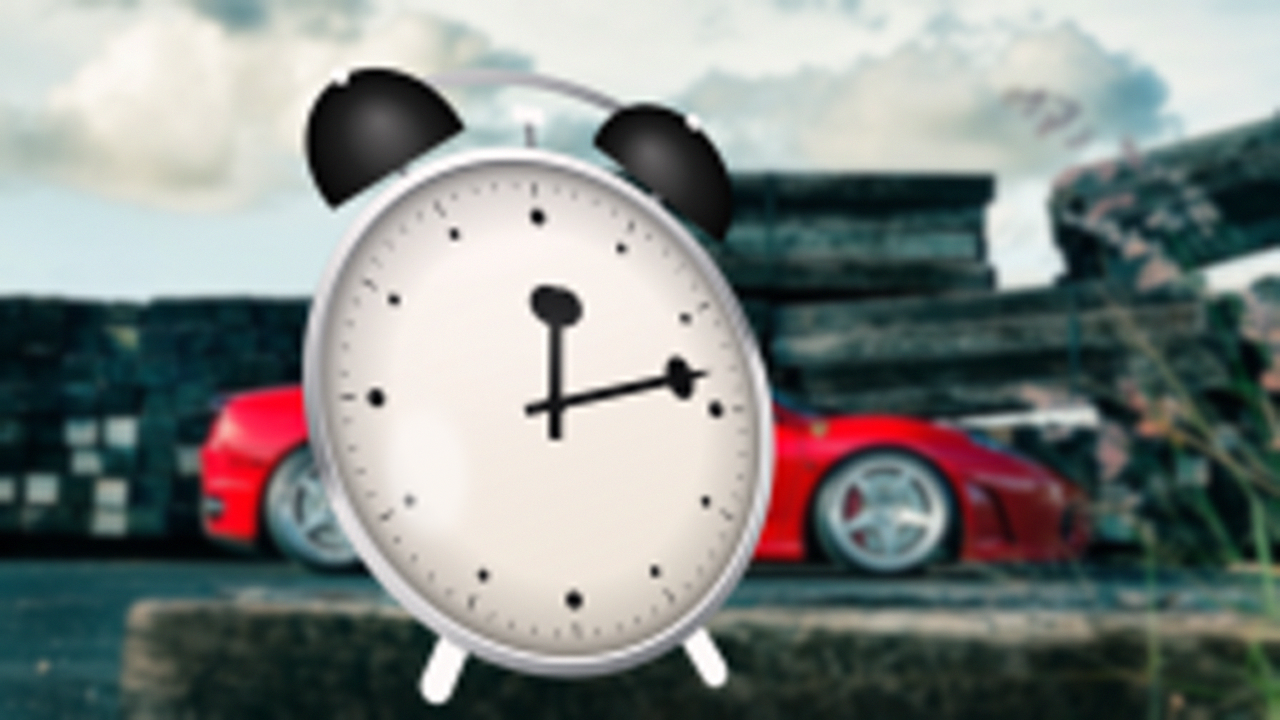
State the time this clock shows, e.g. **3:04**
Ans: **12:13**
